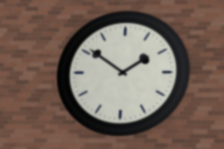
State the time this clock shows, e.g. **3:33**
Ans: **1:51**
